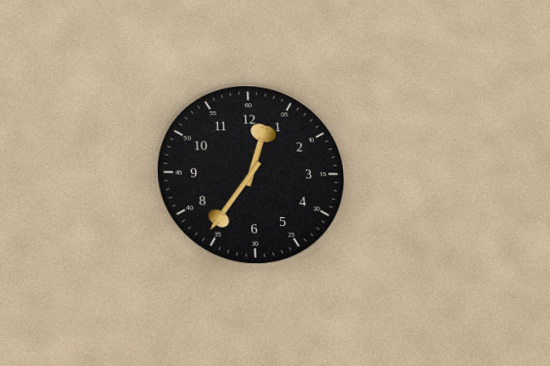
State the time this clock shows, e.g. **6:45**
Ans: **12:36**
